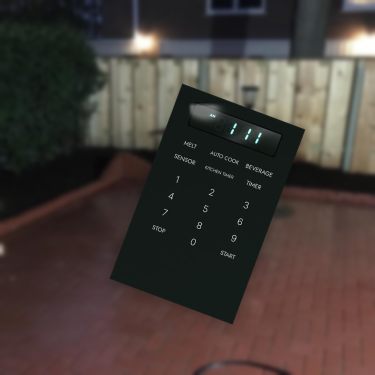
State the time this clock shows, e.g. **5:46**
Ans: **1:11**
